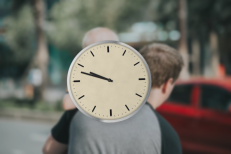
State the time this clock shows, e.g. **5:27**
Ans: **9:48**
